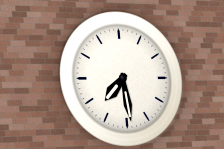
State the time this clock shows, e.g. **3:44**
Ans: **7:29**
